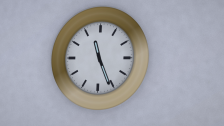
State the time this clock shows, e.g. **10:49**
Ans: **11:26**
